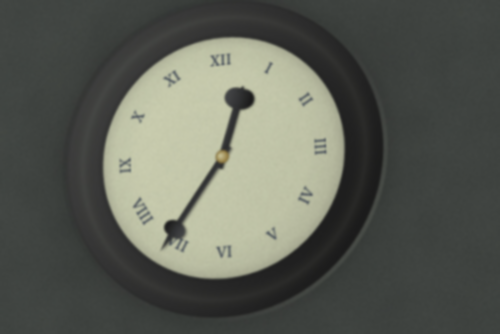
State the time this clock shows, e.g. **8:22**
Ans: **12:36**
